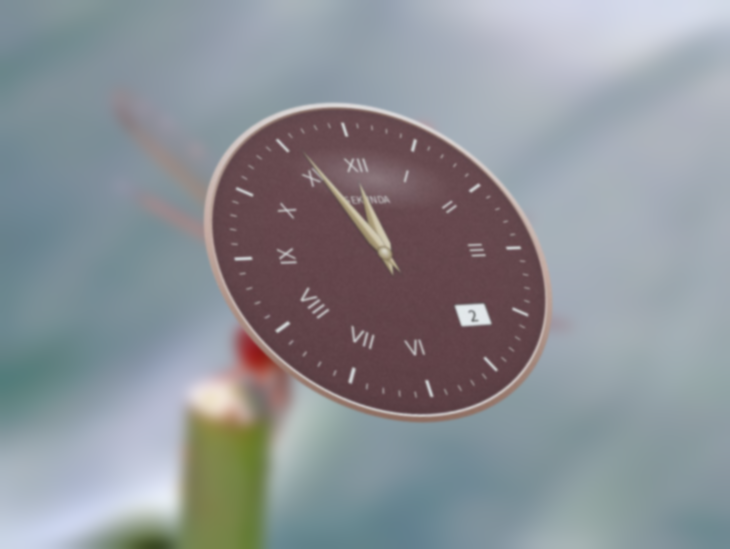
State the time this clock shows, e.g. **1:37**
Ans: **11:56**
